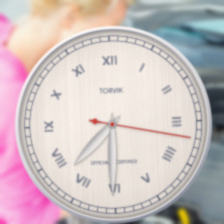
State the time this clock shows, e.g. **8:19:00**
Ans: **7:30:17**
